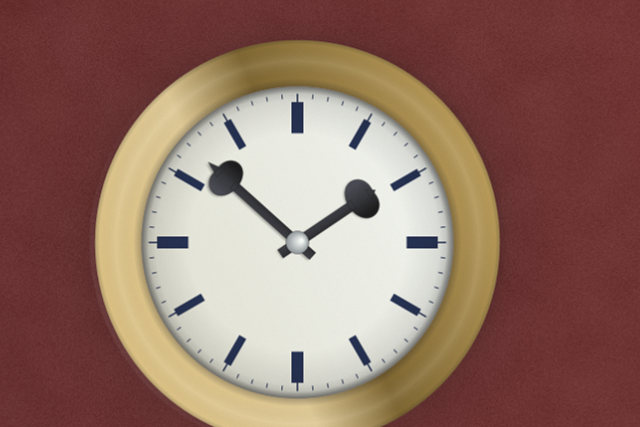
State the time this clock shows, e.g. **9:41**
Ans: **1:52**
